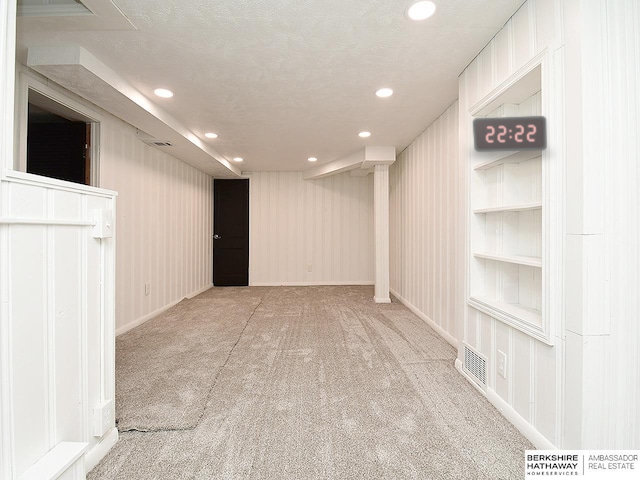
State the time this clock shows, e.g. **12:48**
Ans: **22:22**
